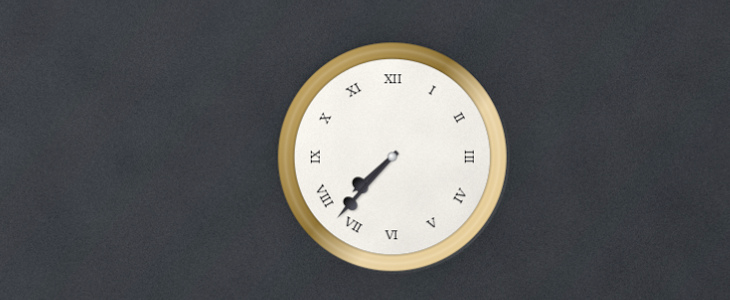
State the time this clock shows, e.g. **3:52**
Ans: **7:37**
